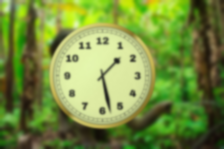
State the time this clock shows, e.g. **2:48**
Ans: **1:28**
